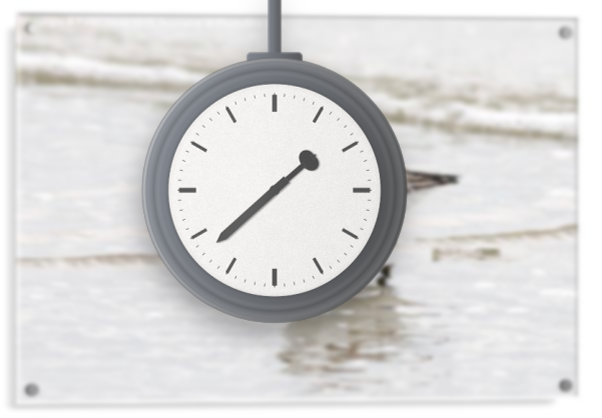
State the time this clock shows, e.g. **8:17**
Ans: **1:38**
